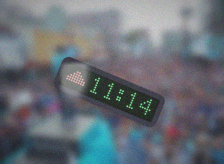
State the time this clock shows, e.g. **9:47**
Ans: **11:14**
